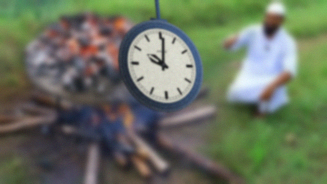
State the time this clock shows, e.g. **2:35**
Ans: **10:01**
